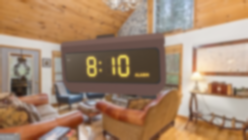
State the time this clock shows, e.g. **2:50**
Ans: **8:10**
